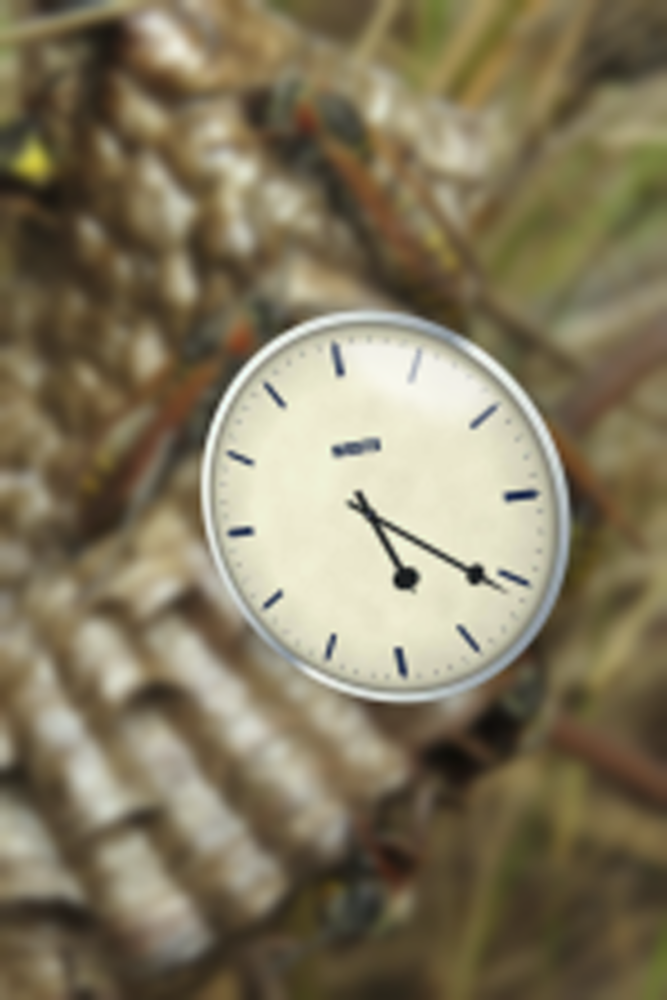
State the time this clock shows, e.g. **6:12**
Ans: **5:21**
